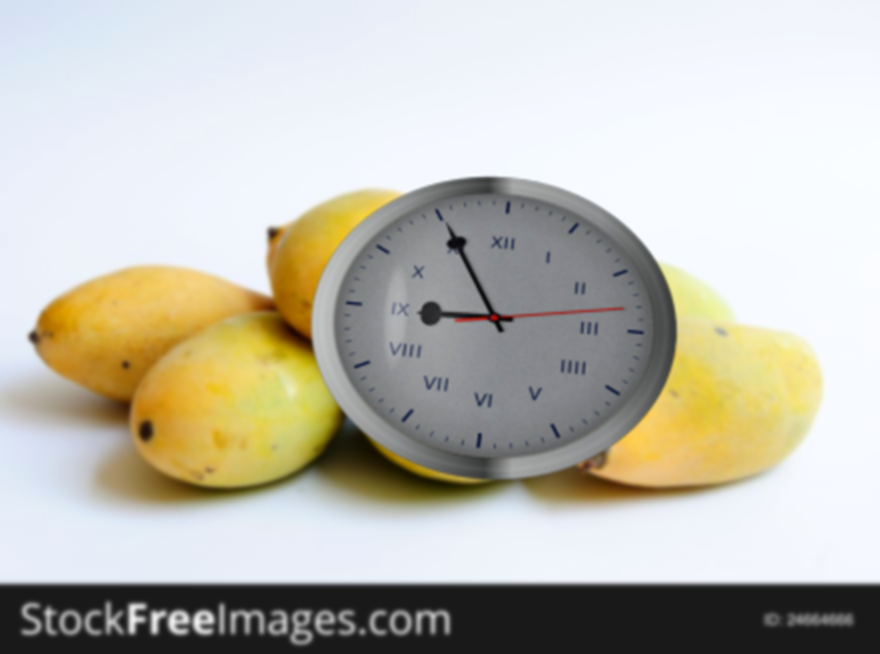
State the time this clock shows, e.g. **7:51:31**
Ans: **8:55:13**
